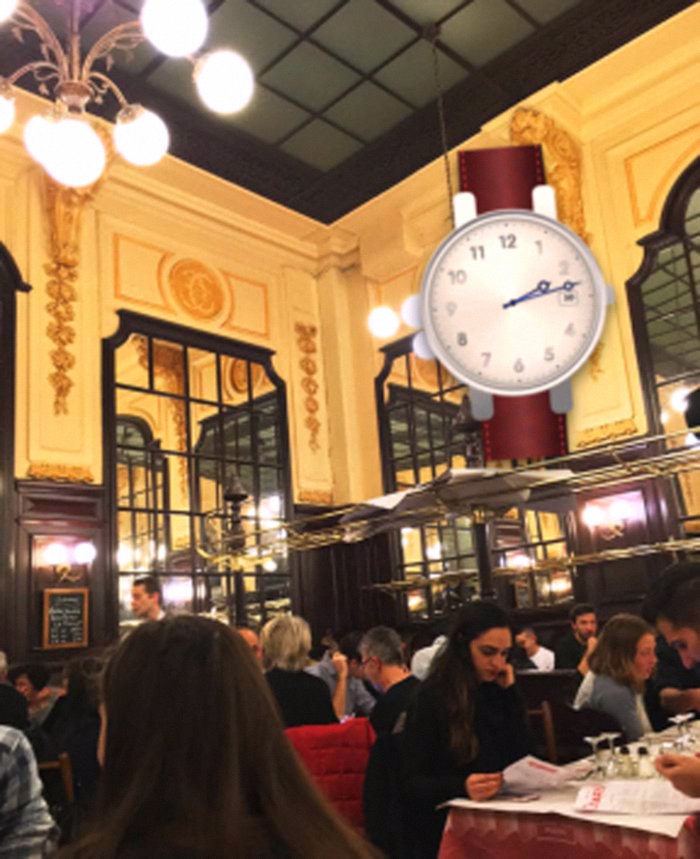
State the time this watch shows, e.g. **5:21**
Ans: **2:13**
